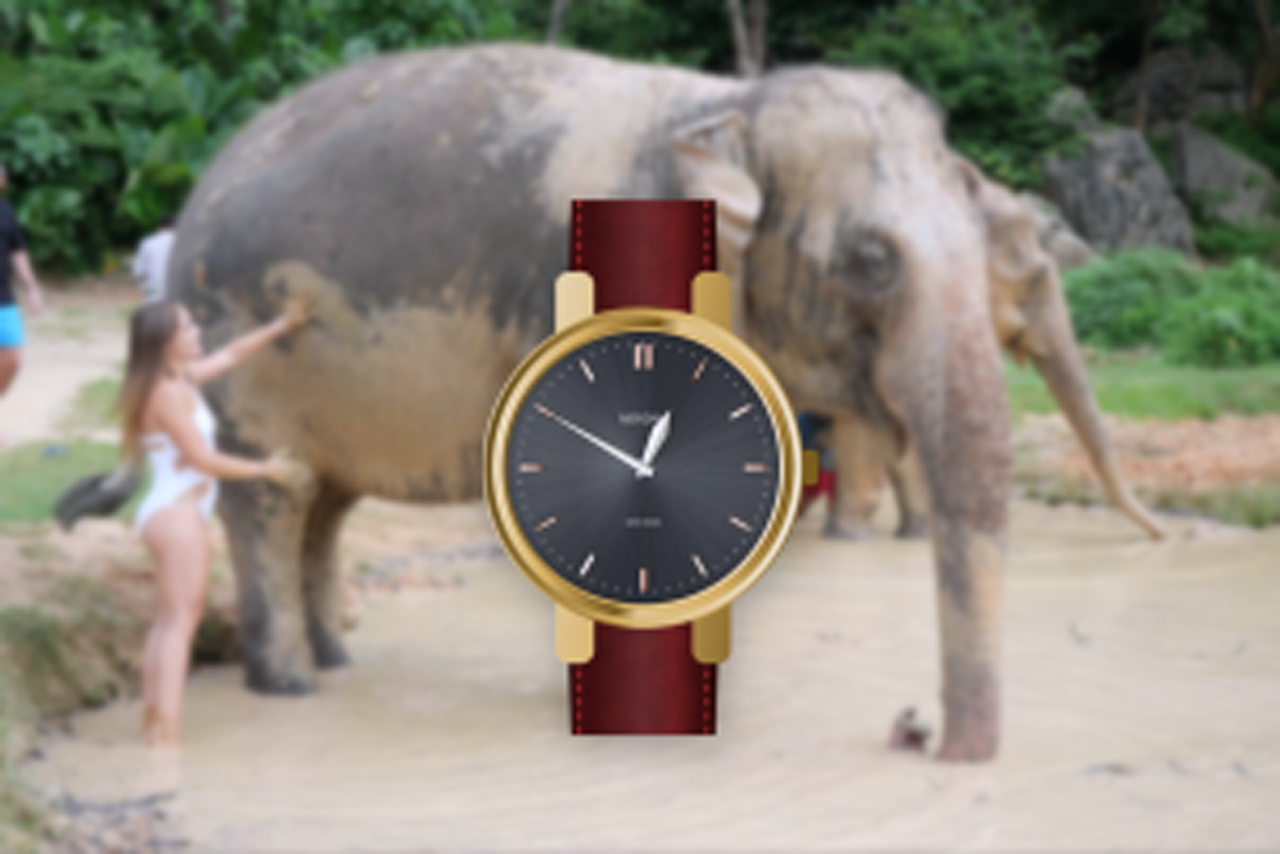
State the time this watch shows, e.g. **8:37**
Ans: **12:50**
